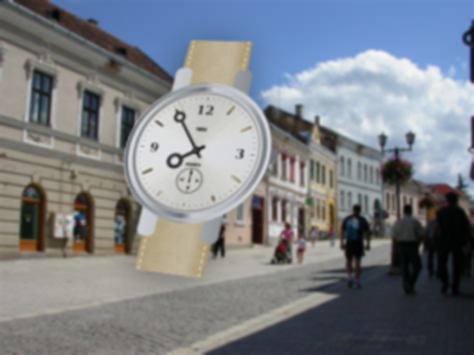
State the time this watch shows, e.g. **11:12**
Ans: **7:54**
